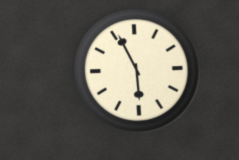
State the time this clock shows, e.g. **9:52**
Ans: **5:56**
